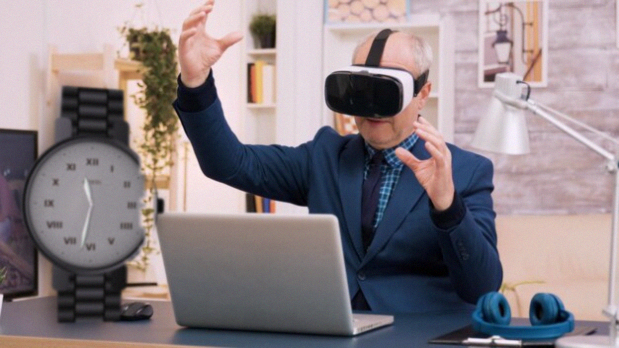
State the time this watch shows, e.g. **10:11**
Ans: **11:32**
